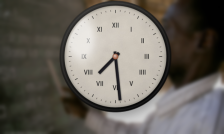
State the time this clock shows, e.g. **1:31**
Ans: **7:29**
